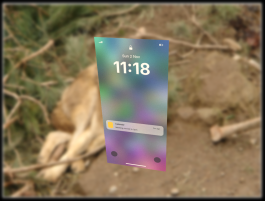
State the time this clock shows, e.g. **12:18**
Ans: **11:18**
